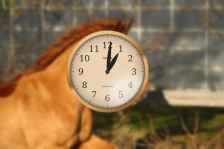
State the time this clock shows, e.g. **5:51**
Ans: **1:01**
